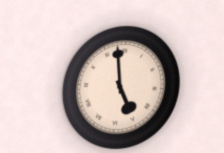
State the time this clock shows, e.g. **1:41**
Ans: **4:58**
